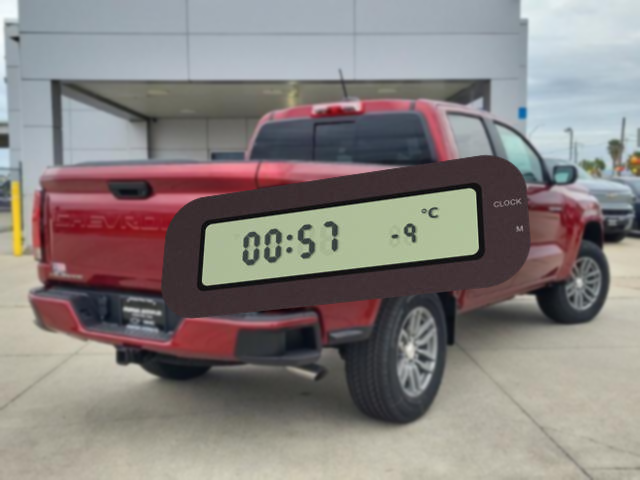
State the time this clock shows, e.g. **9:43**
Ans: **0:57**
